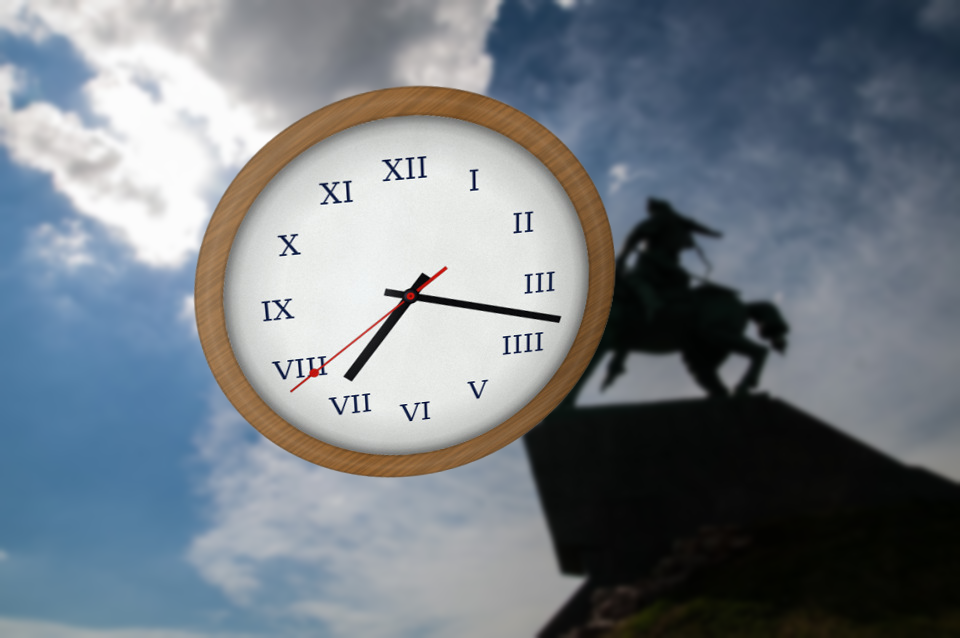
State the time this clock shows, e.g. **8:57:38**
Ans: **7:17:39**
